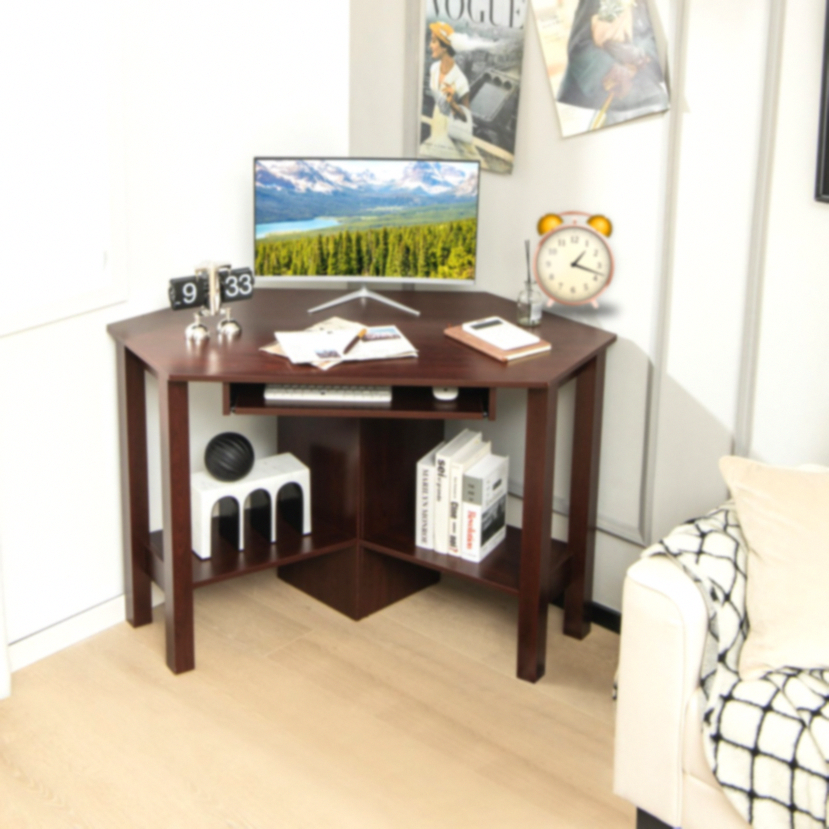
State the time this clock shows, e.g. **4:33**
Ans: **1:18**
